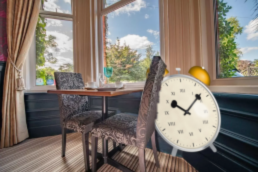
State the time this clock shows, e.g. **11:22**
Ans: **10:08**
